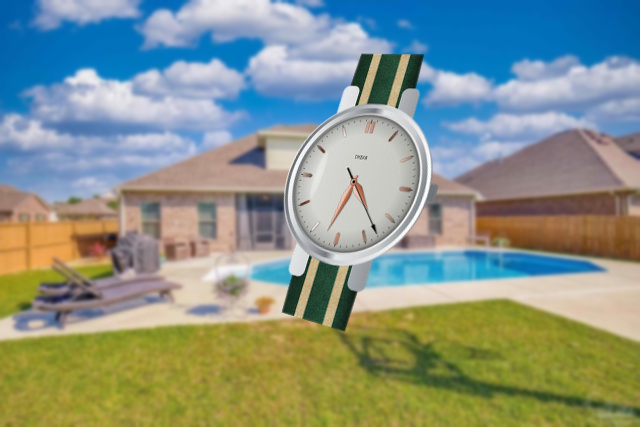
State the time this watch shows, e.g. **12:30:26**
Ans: **4:32:23**
